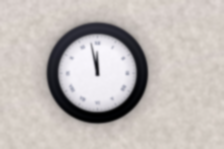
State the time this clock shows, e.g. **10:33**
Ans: **11:58**
